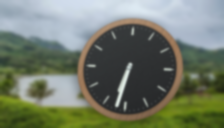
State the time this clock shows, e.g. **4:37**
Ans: **6:32**
